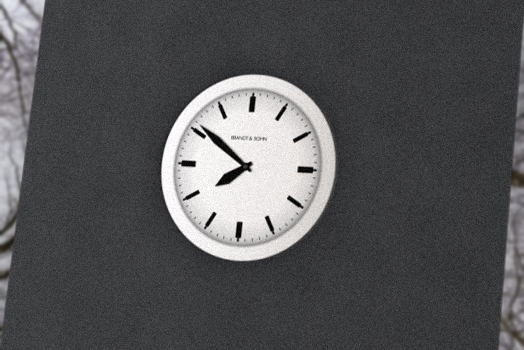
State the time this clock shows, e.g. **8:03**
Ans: **7:51**
